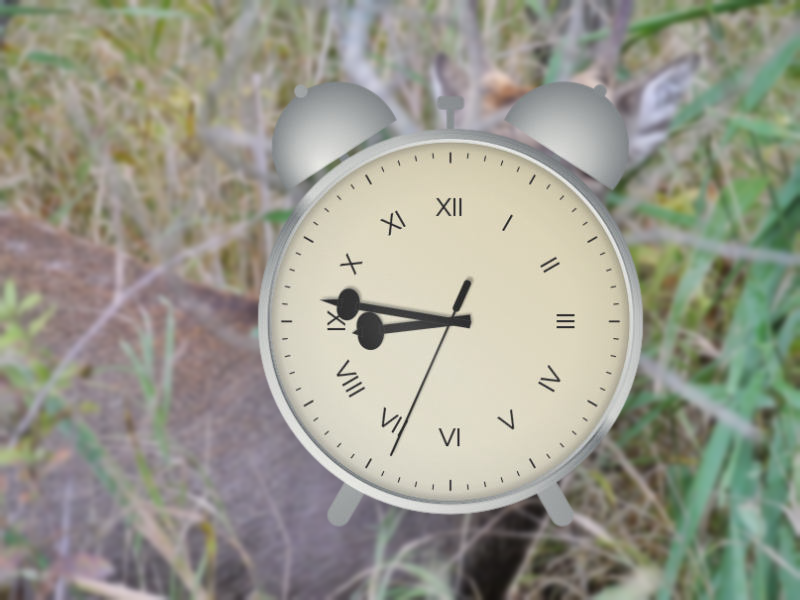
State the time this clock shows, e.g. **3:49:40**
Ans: **8:46:34**
